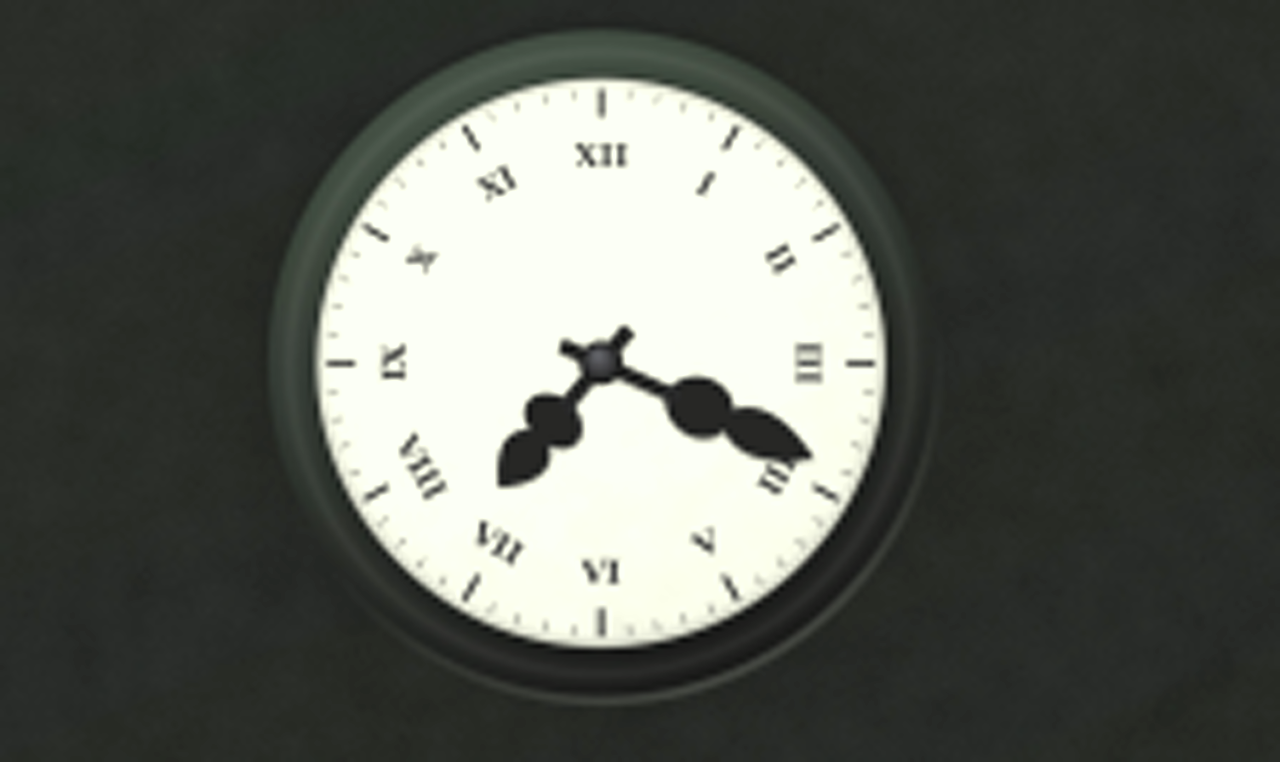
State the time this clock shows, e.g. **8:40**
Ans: **7:19**
